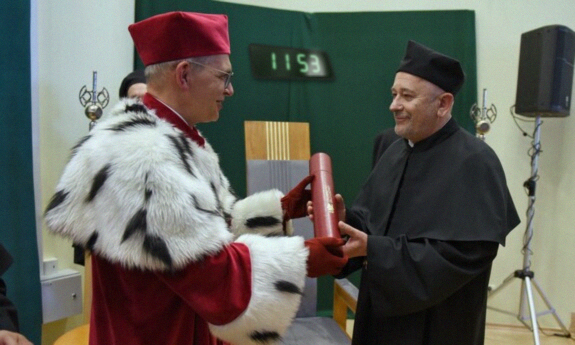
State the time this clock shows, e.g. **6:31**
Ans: **11:53**
